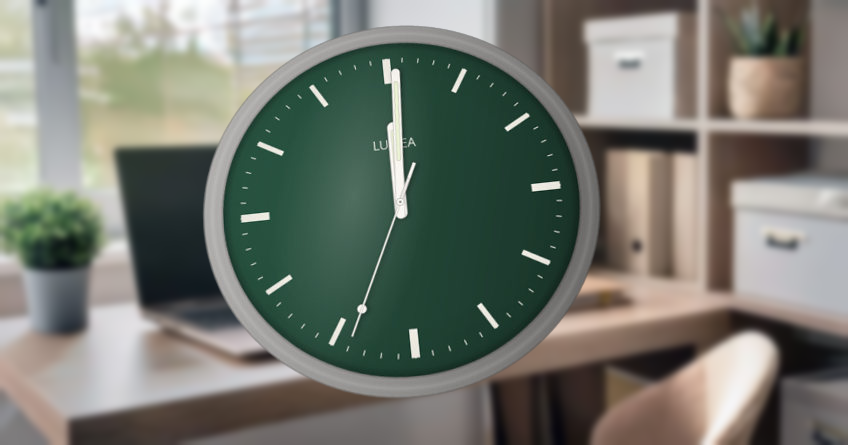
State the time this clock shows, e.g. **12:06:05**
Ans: **12:00:34**
